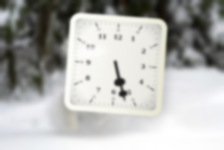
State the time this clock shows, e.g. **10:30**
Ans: **5:27**
